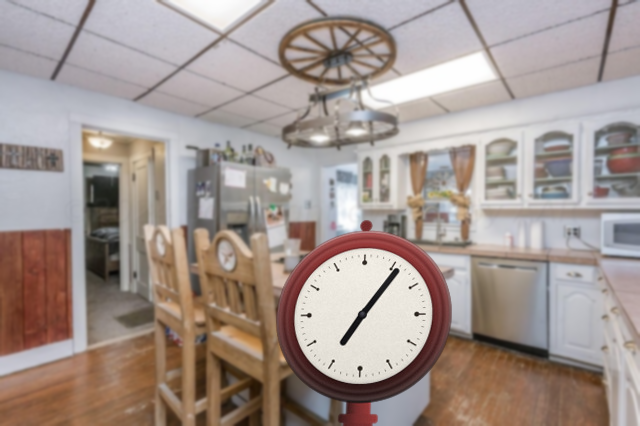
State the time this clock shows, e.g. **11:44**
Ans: **7:06**
